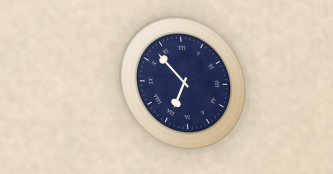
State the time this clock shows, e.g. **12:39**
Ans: **6:53**
